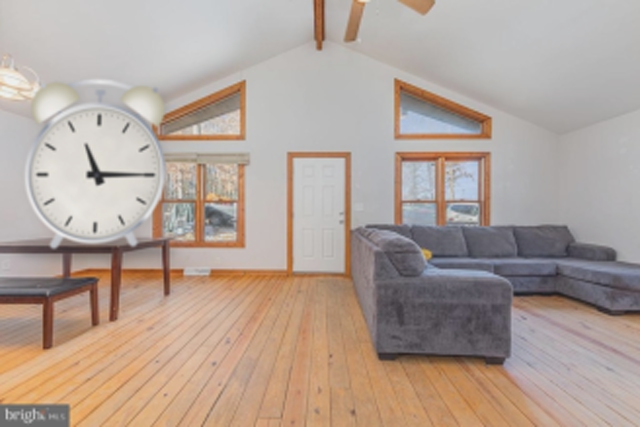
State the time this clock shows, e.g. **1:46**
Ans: **11:15**
